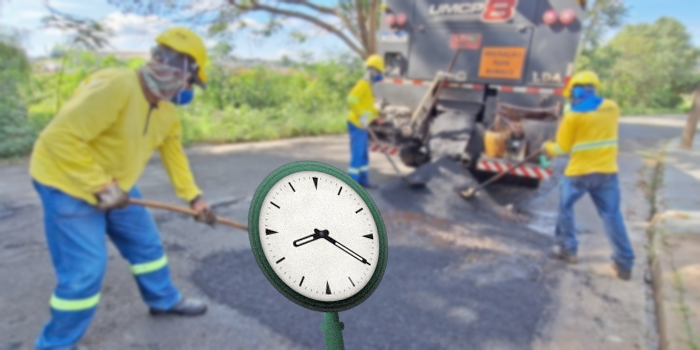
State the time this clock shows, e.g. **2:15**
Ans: **8:20**
